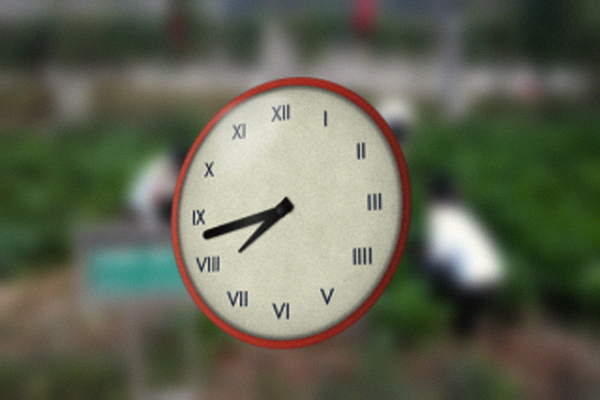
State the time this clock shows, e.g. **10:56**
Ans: **7:43**
